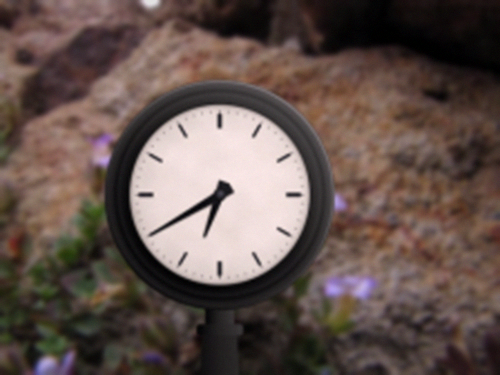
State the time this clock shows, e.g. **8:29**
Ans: **6:40**
